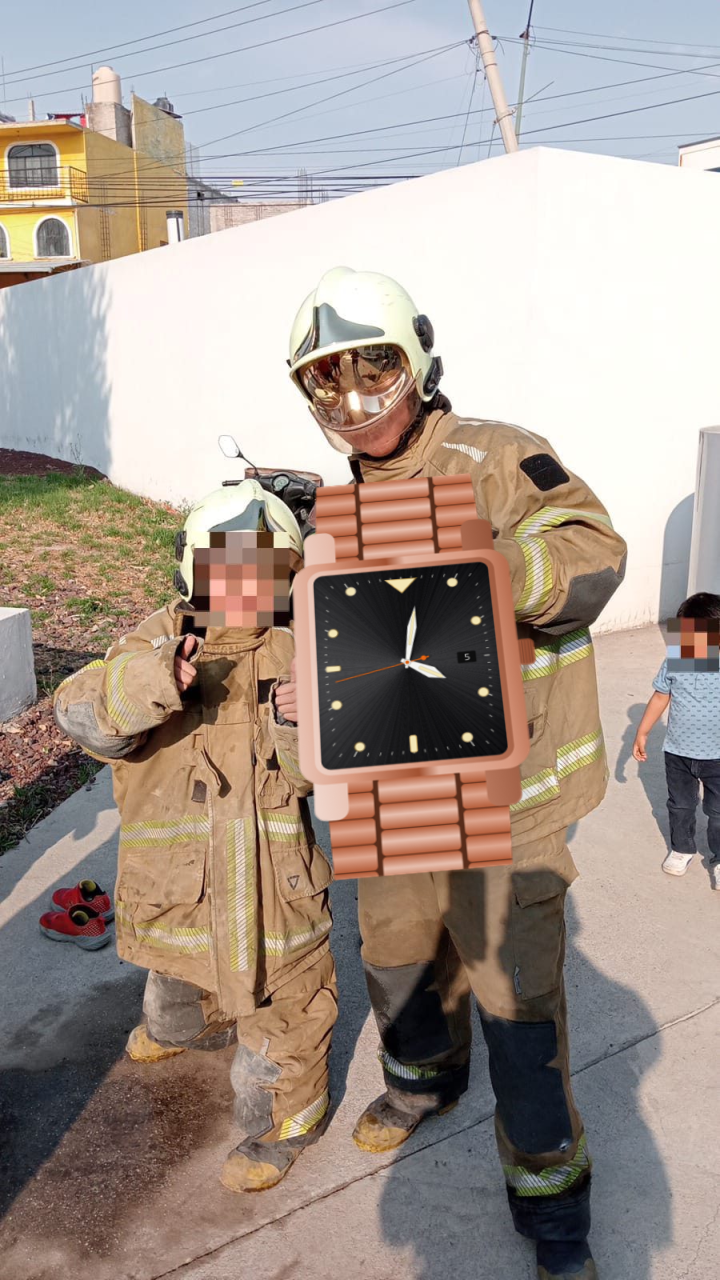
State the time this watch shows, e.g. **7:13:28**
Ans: **4:01:43**
